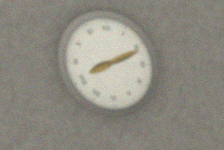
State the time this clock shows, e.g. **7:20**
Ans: **8:11**
